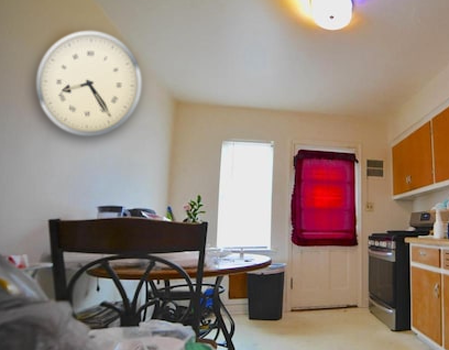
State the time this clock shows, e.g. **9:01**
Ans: **8:24**
